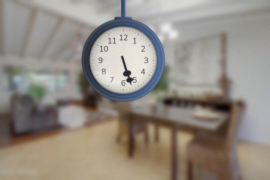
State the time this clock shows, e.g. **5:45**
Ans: **5:27**
